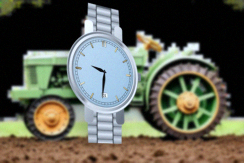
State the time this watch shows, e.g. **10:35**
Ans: **9:31**
